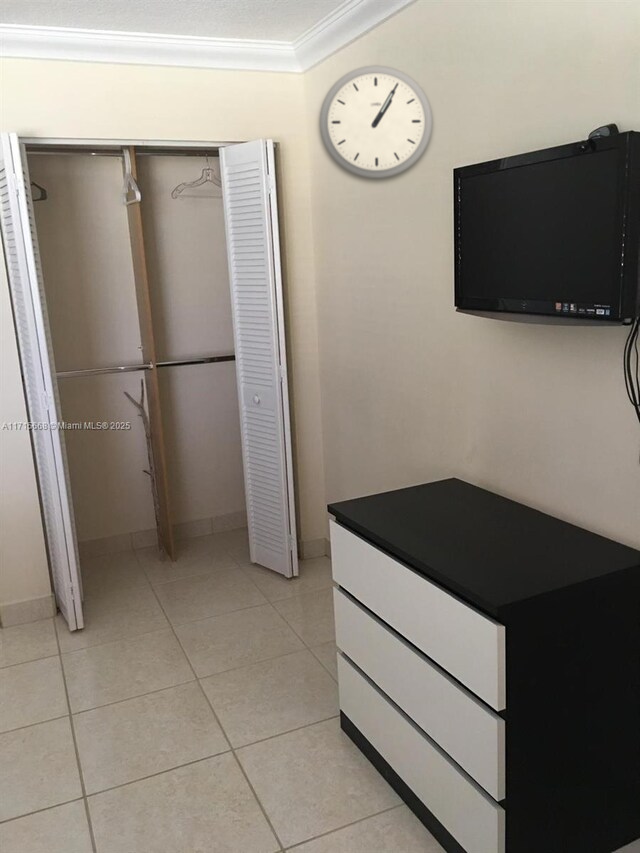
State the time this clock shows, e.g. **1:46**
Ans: **1:05**
